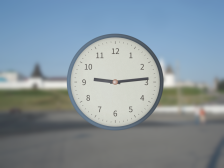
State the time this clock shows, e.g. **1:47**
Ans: **9:14**
